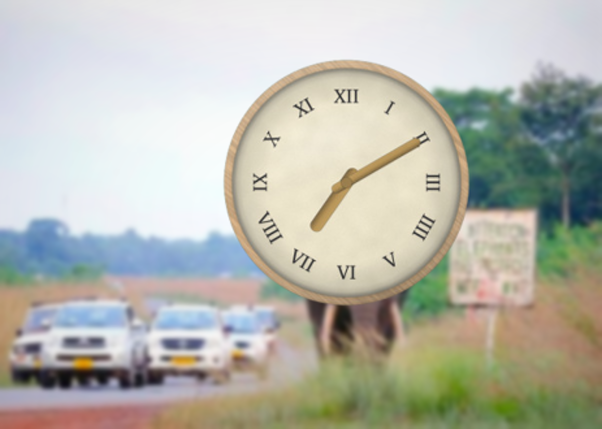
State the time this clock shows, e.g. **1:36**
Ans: **7:10**
